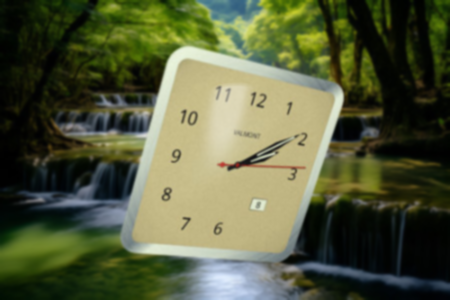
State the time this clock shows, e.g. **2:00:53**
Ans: **2:09:14**
